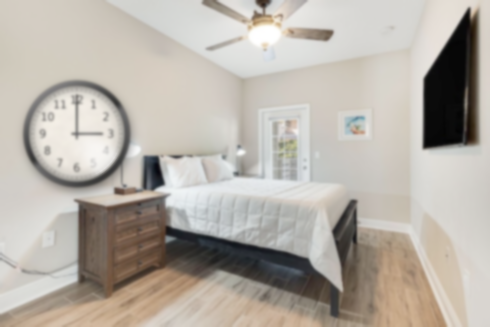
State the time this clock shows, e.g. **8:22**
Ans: **3:00**
